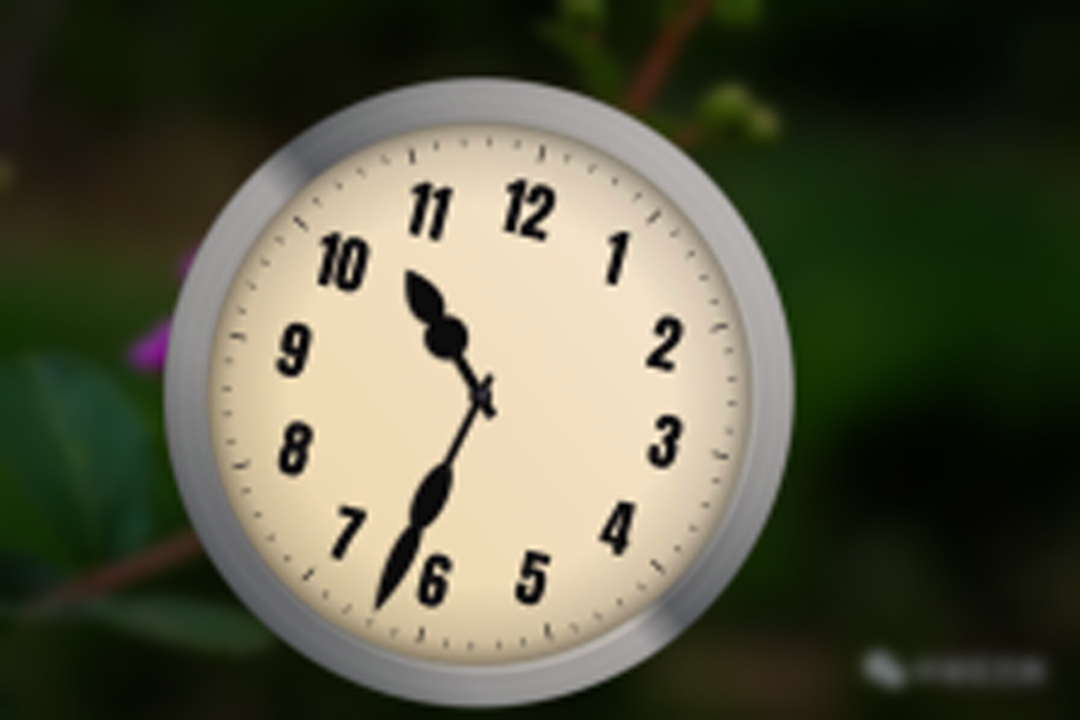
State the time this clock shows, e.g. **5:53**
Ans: **10:32**
